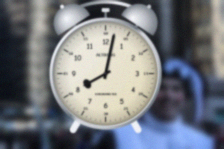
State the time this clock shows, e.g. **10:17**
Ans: **8:02**
